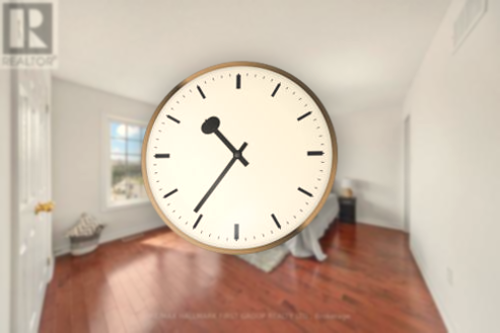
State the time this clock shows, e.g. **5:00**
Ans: **10:36**
